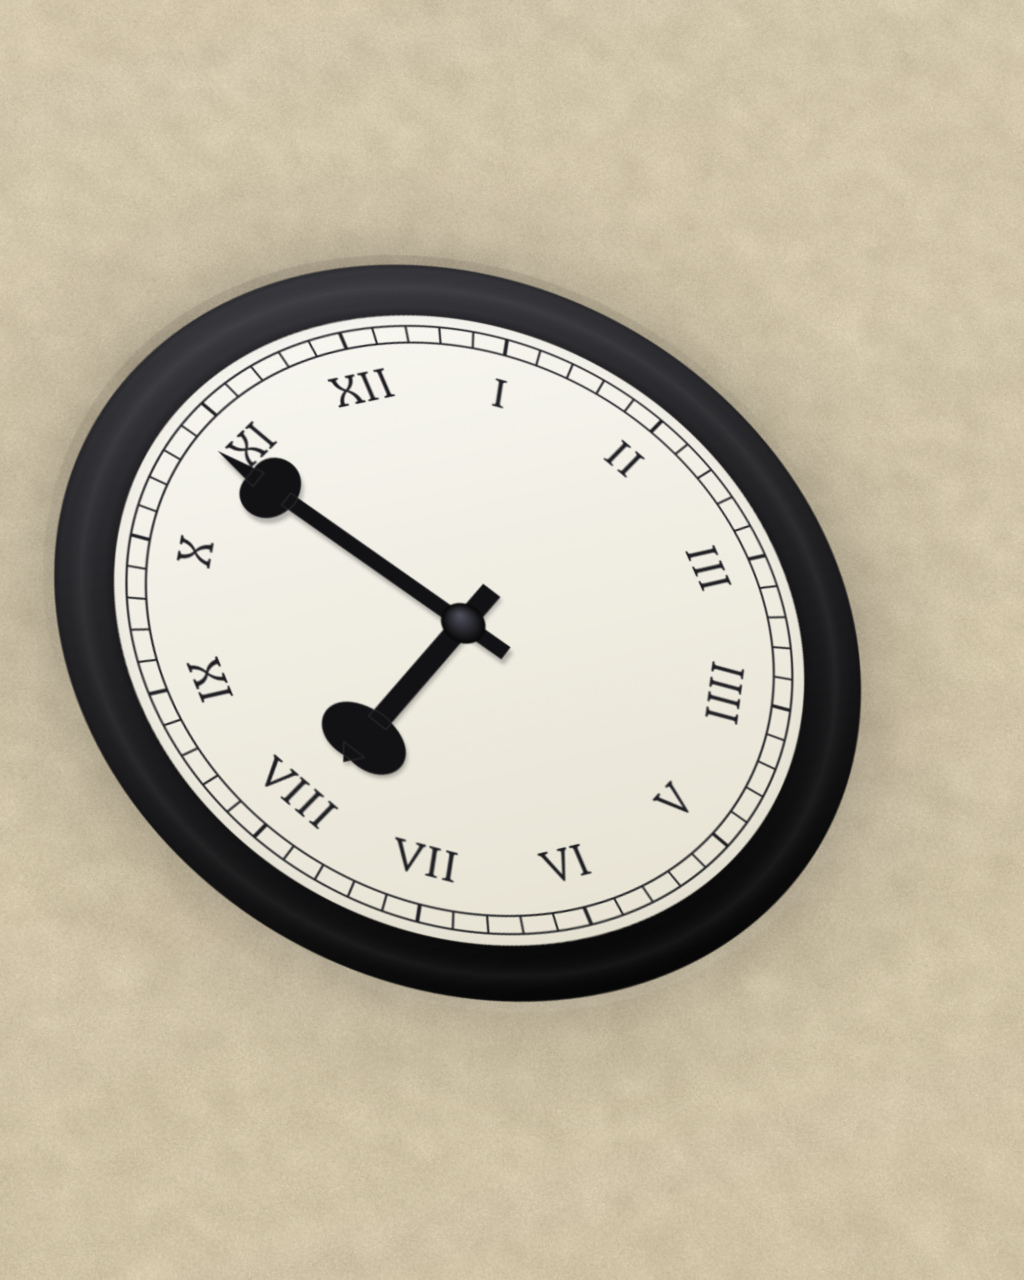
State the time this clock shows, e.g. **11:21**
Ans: **7:54**
